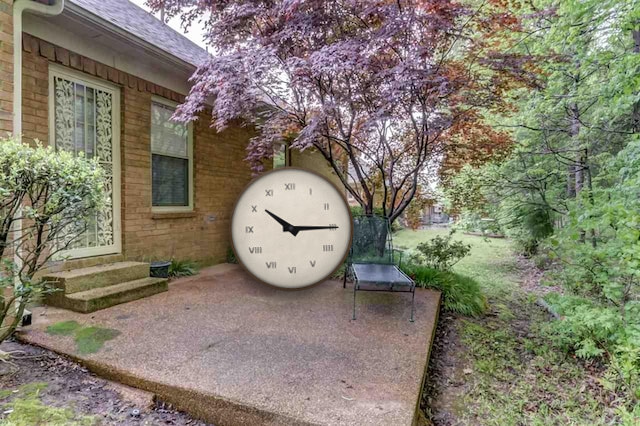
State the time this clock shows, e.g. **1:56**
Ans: **10:15**
